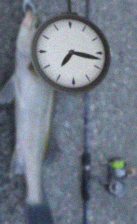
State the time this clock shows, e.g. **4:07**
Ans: **7:17**
